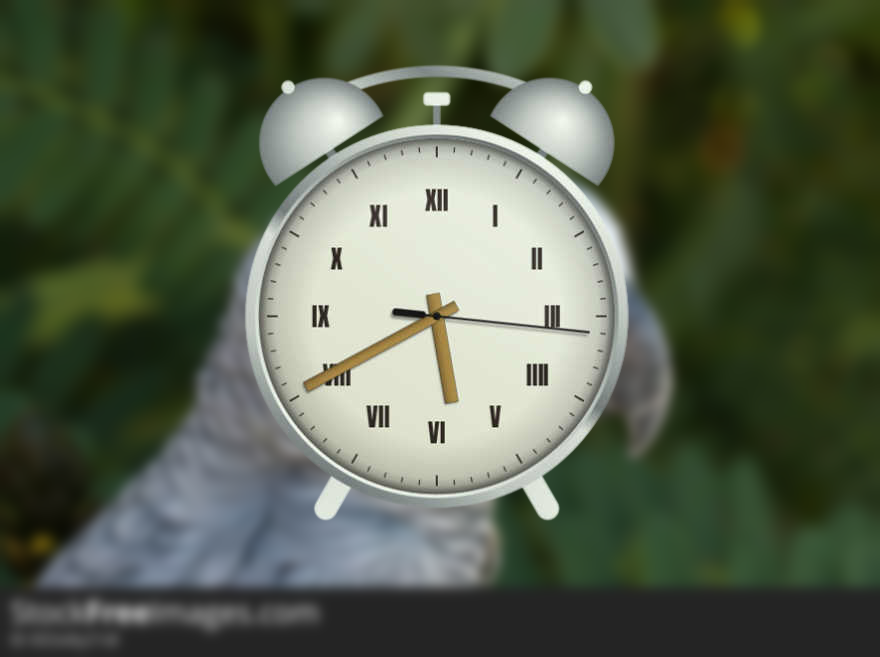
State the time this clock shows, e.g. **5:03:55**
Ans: **5:40:16**
